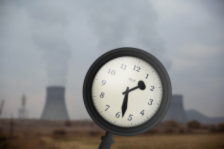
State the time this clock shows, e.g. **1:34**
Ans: **1:28**
